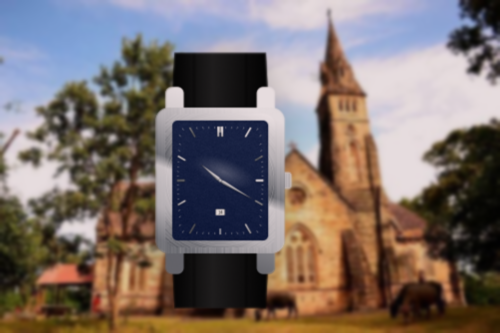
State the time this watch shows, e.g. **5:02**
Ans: **10:20**
